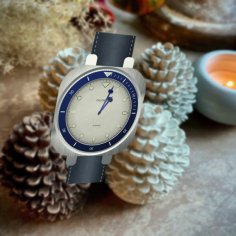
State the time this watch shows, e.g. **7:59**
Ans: **1:03**
